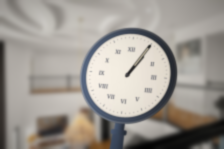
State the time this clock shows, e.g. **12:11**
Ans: **1:05**
